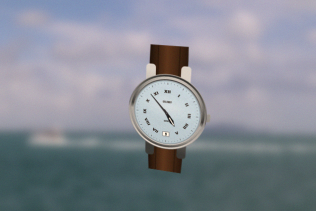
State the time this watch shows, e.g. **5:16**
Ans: **4:53**
